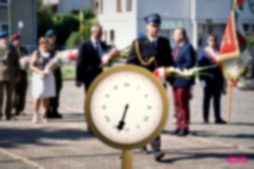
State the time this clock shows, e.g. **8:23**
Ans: **6:33**
